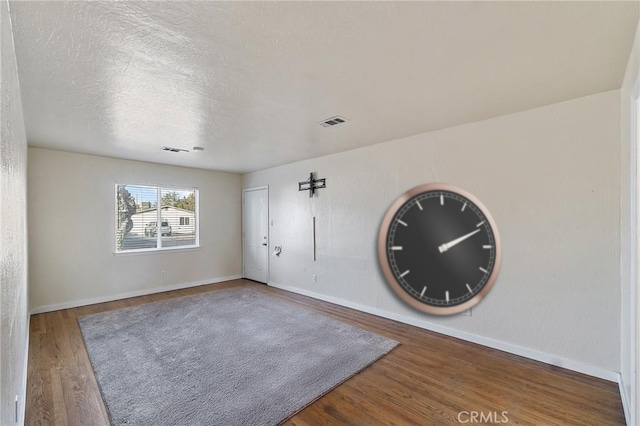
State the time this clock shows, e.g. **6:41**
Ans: **2:11**
